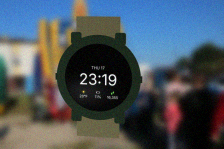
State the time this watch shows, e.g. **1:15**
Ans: **23:19**
